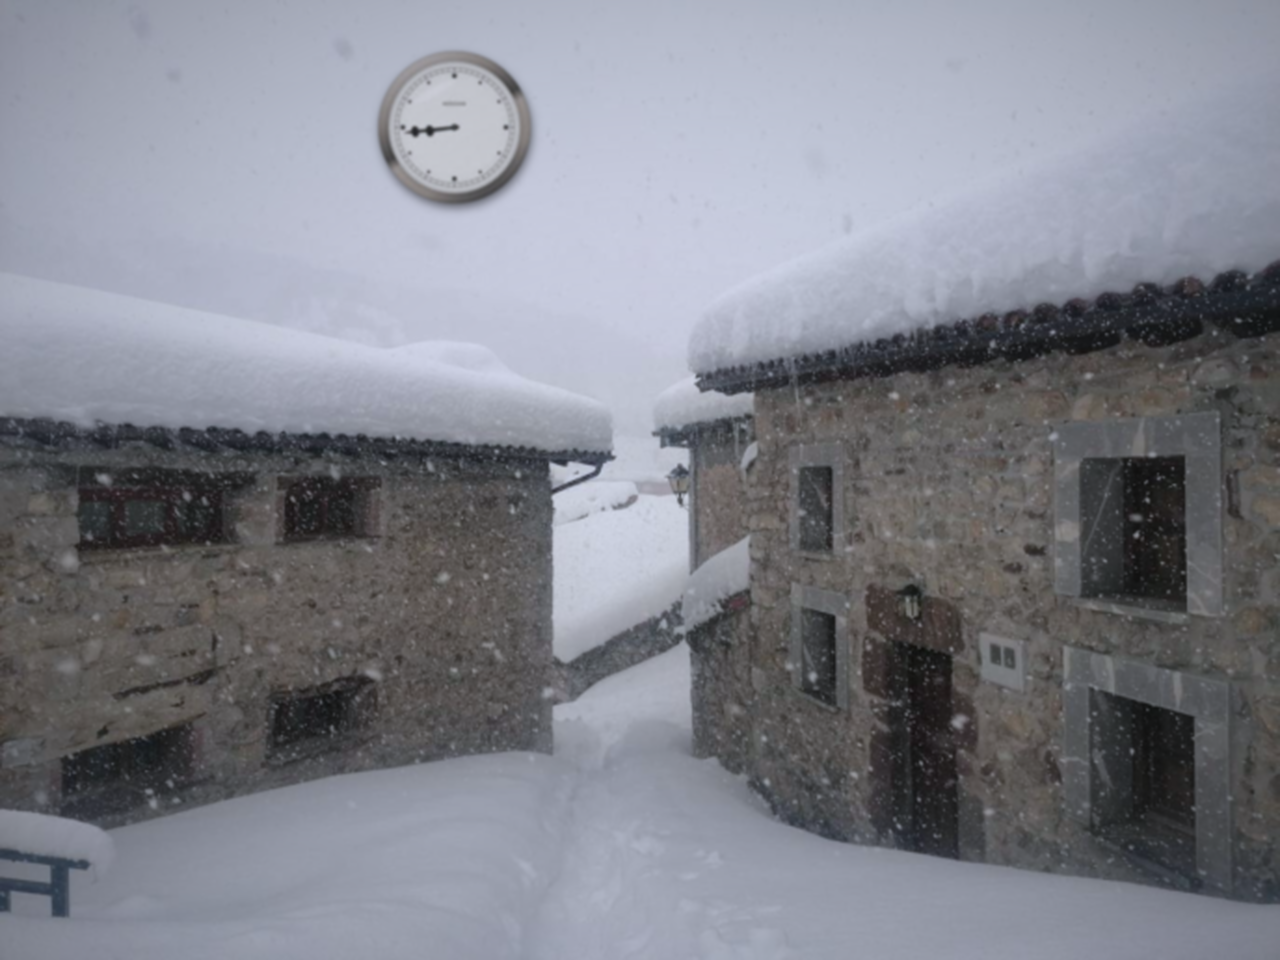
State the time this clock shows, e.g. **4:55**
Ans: **8:44**
